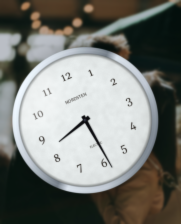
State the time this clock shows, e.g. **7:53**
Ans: **8:29**
